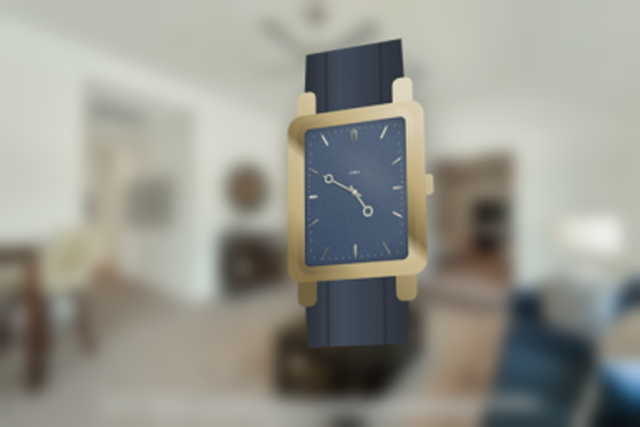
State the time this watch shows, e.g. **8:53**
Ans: **4:50**
